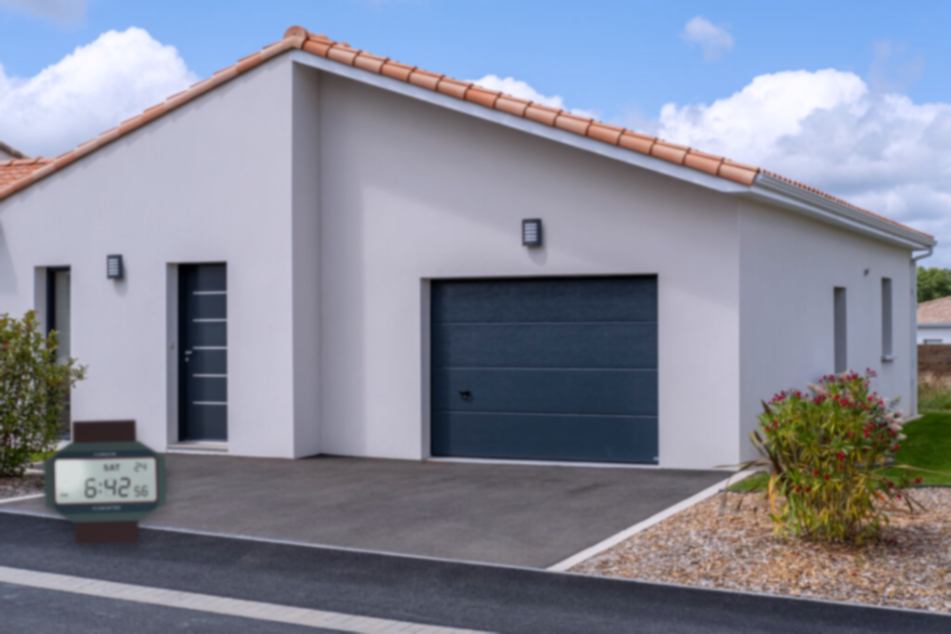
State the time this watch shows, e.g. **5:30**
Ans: **6:42**
